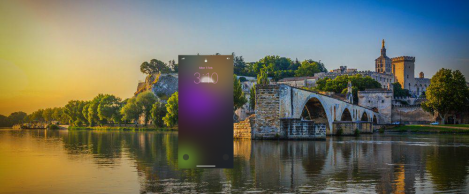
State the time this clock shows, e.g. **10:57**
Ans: **3:10**
